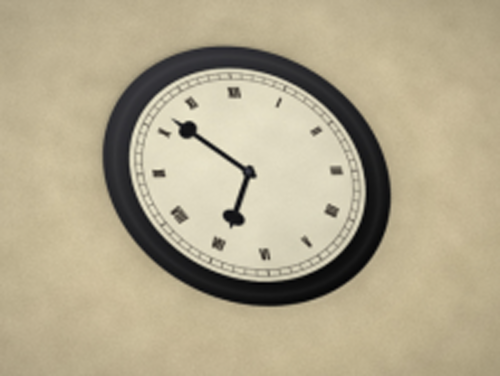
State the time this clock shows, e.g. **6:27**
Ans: **6:52**
